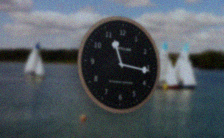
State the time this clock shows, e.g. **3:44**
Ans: **11:16**
